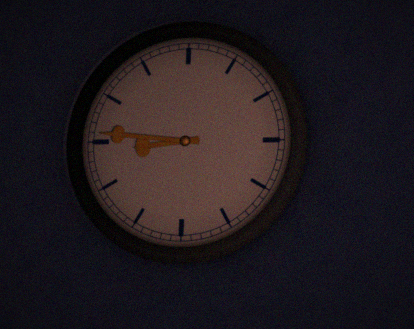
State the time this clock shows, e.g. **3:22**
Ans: **8:46**
